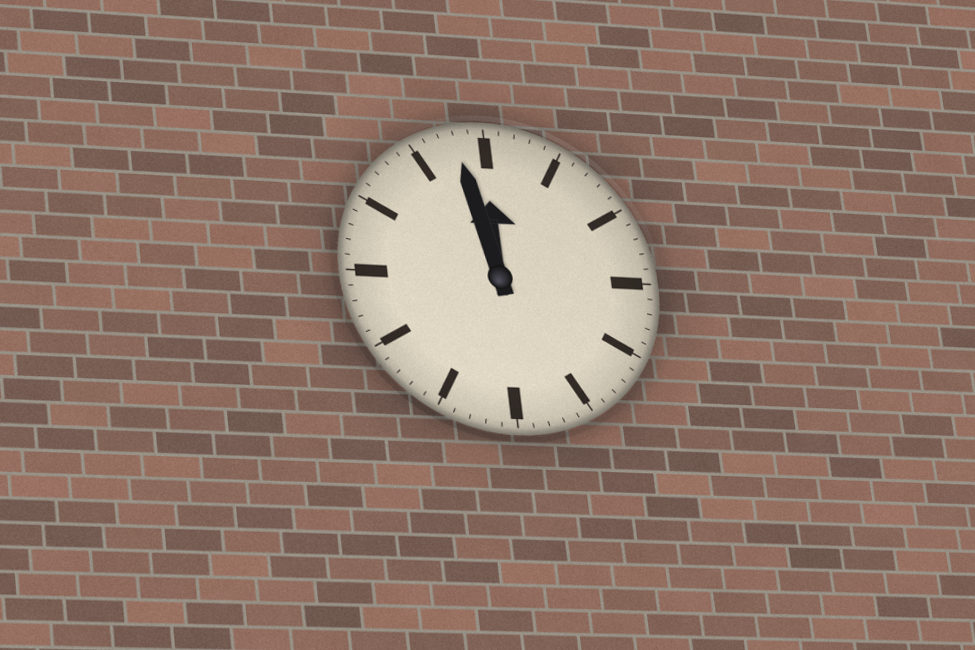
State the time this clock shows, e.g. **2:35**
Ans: **11:58**
